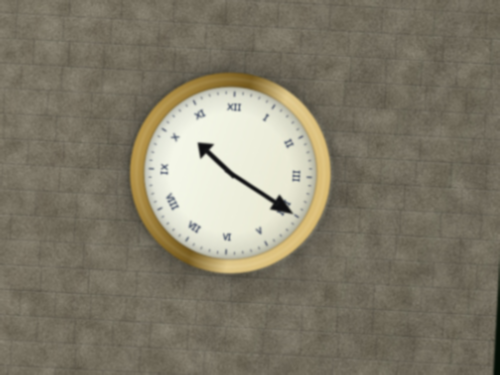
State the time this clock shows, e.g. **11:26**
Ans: **10:20**
